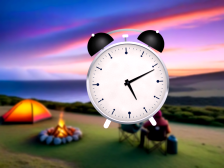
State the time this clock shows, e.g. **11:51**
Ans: **5:11**
